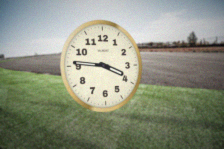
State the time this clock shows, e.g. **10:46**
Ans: **3:46**
